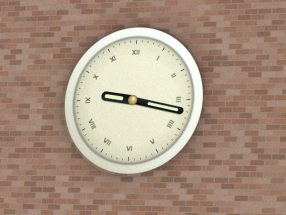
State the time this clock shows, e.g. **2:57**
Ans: **9:17**
